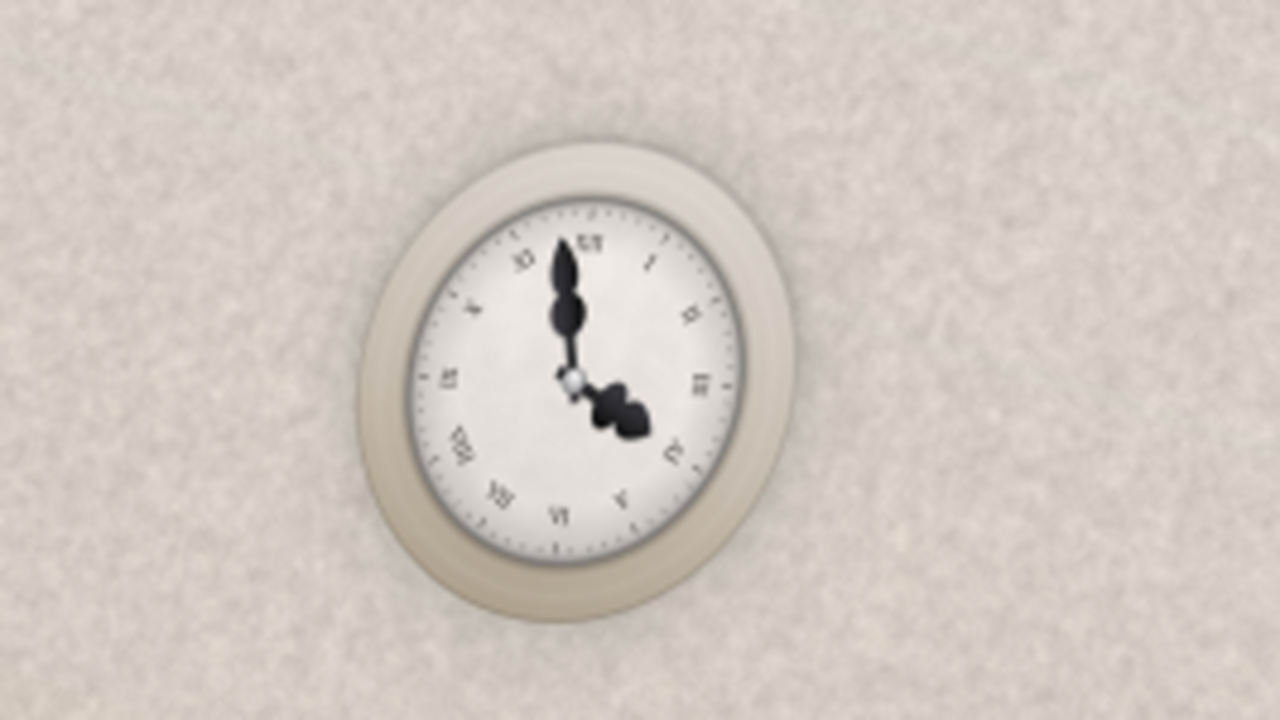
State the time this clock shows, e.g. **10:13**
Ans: **3:58**
